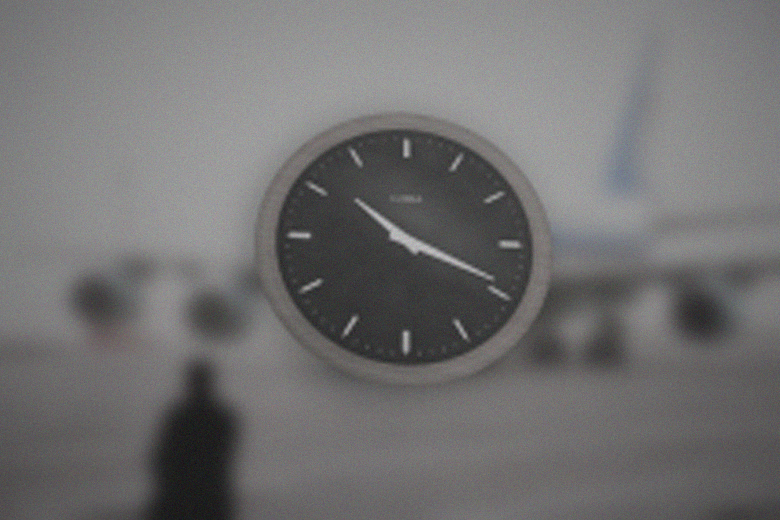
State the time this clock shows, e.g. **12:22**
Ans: **10:19**
